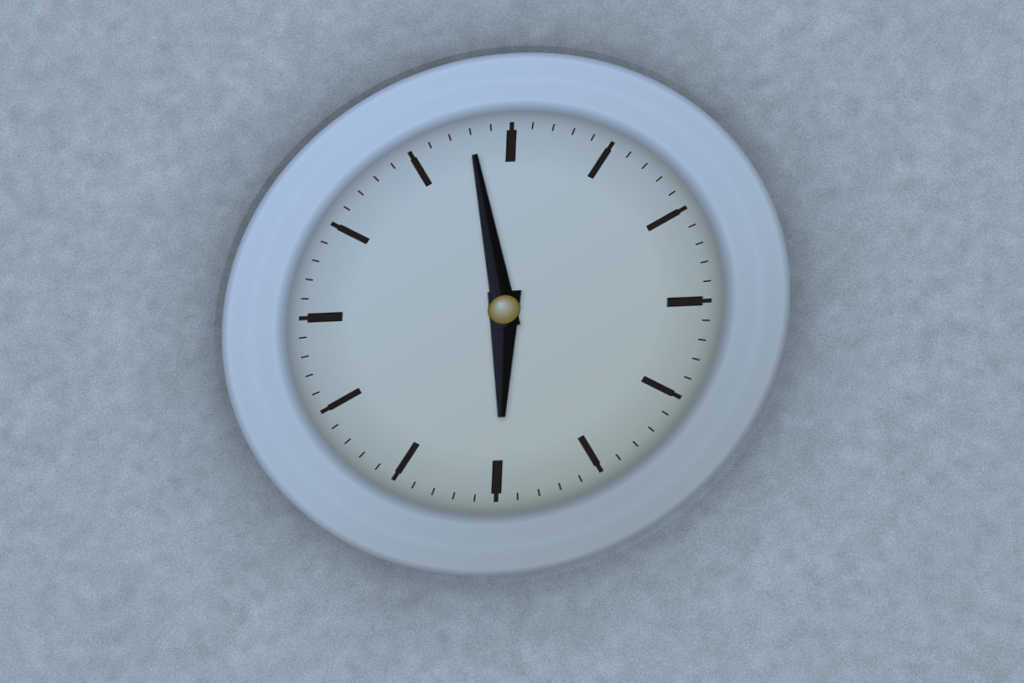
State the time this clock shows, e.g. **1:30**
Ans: **5:58**
